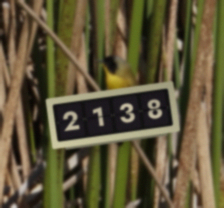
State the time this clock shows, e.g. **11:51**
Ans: **21:38**
